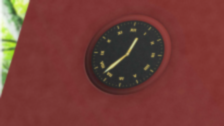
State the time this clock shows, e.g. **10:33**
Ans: **12:37**
